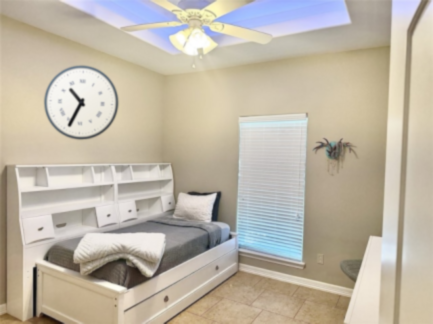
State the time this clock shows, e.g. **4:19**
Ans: **10:34**
